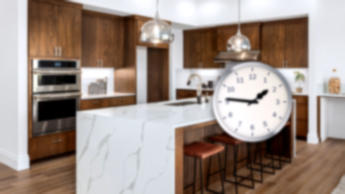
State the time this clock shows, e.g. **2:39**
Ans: **1:46**
